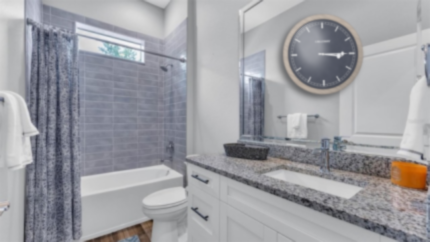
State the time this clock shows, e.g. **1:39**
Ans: **3:15**
